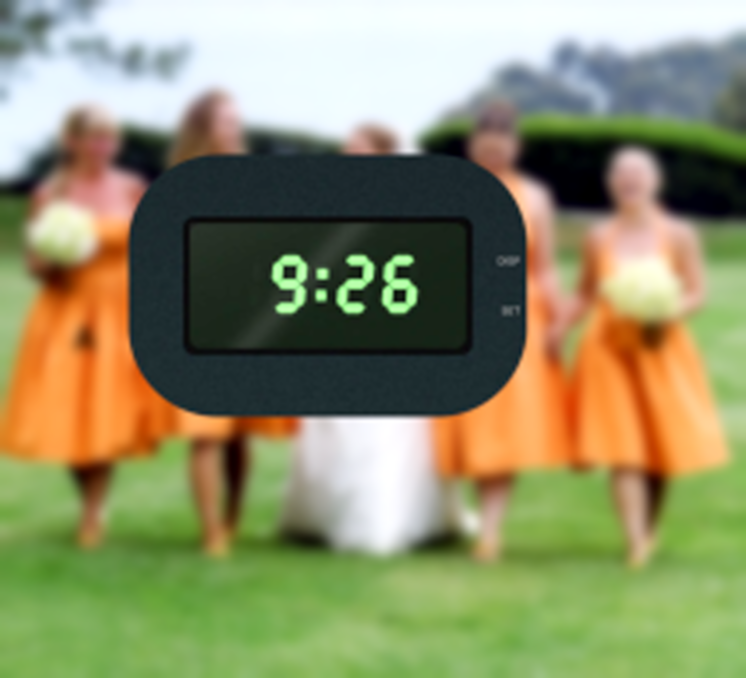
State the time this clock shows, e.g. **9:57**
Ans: **9:26**
